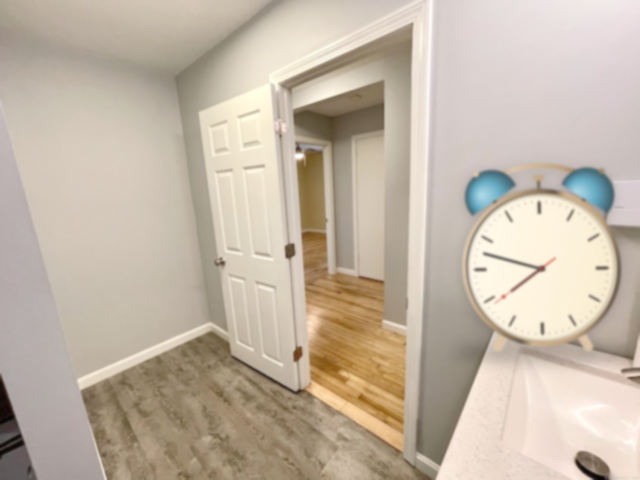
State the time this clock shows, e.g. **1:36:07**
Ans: **7:47:39**
